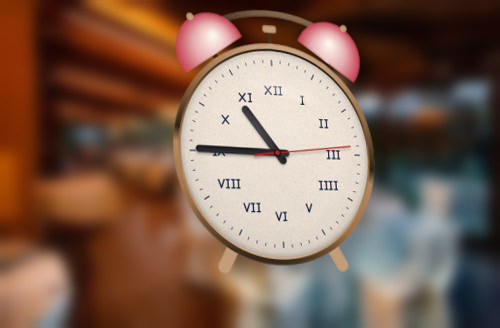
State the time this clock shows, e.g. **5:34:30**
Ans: **10:45:14**
